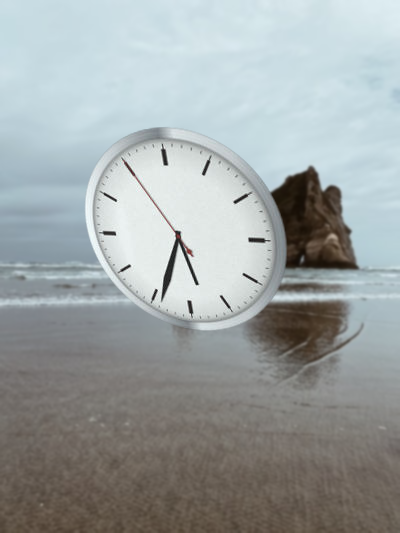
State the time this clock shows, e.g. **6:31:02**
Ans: **5:33:55**
